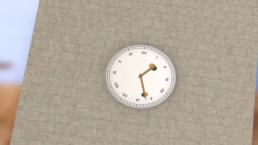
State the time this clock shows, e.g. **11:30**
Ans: **1:27**
